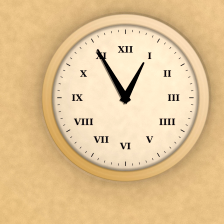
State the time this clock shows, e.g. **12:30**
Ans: **12:55**
